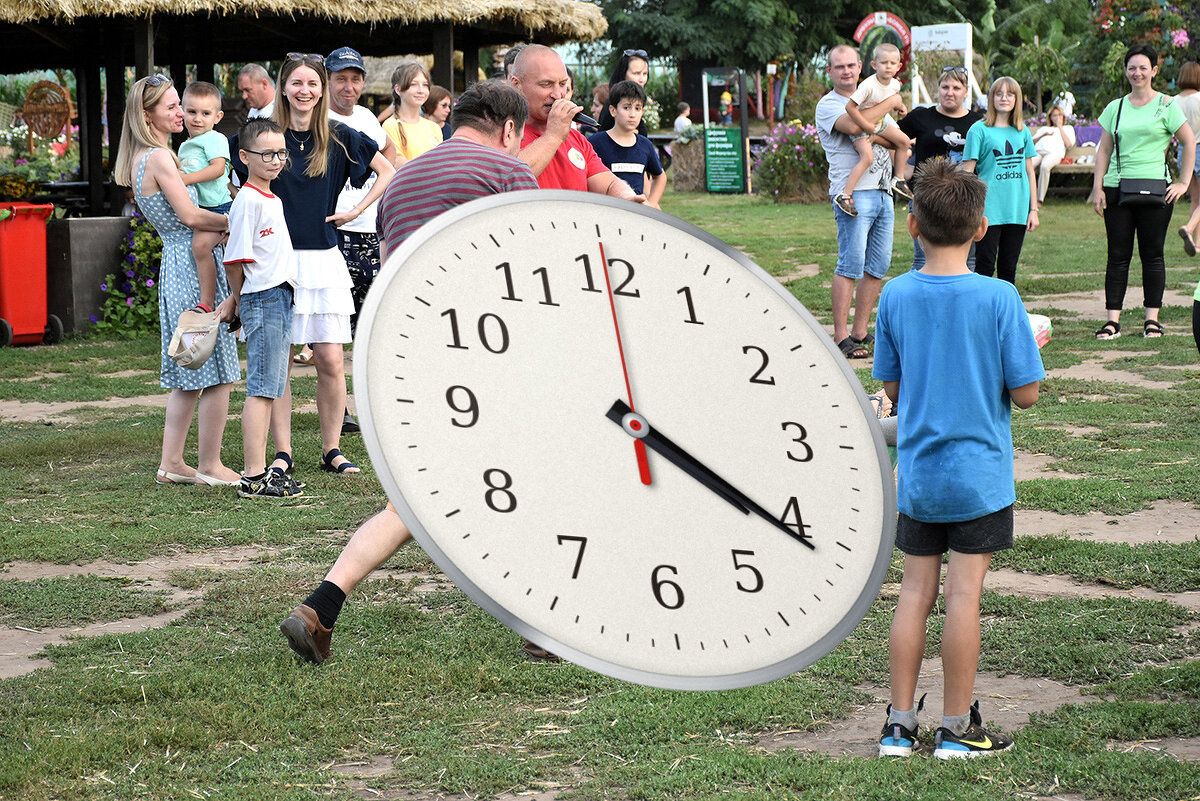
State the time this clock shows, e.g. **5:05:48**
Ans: **4:21:00**
